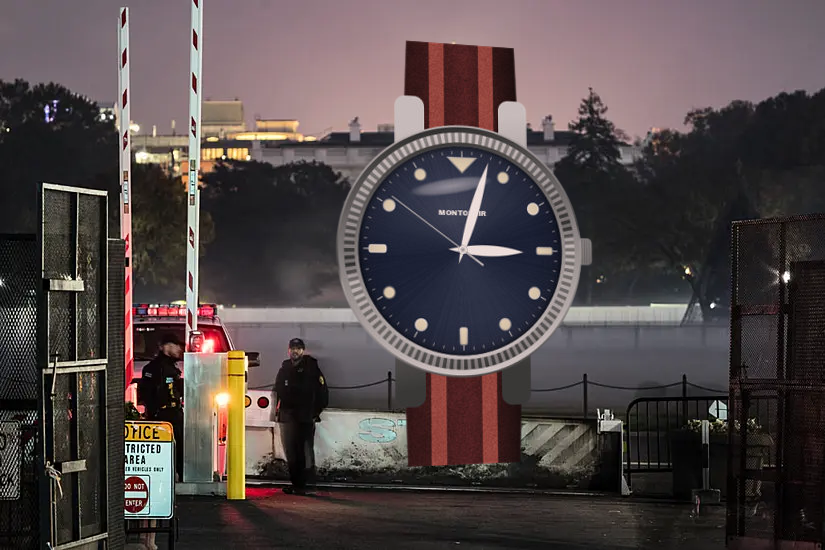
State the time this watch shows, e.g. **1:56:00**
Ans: **3:02:51**
